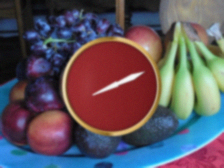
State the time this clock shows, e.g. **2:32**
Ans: **8:11**
